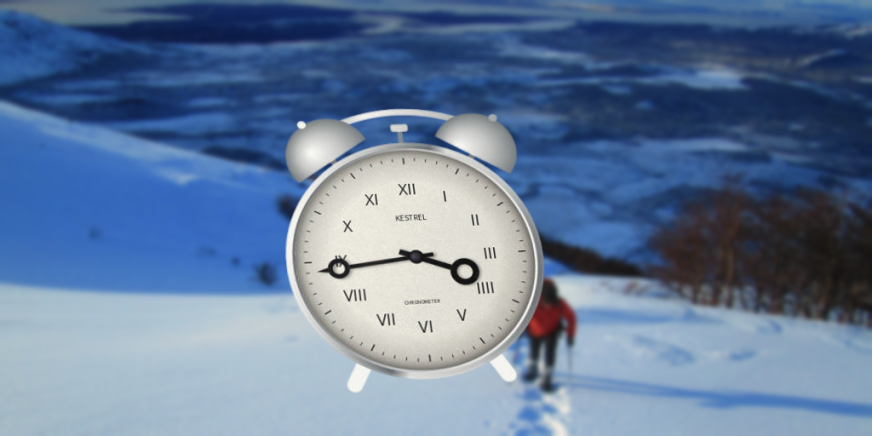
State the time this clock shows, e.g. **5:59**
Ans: **3:44**
